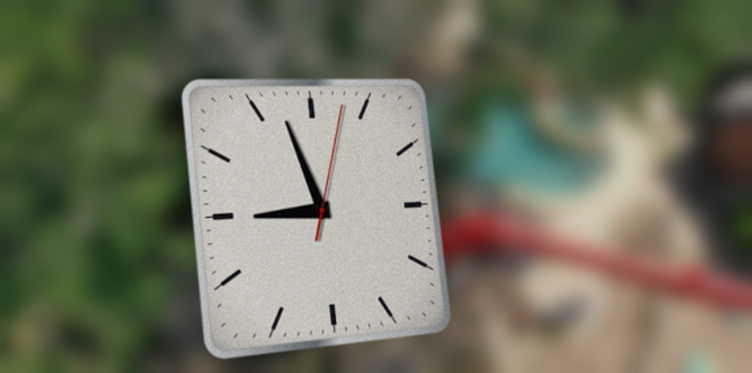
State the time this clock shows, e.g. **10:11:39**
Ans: **8:57:03**
